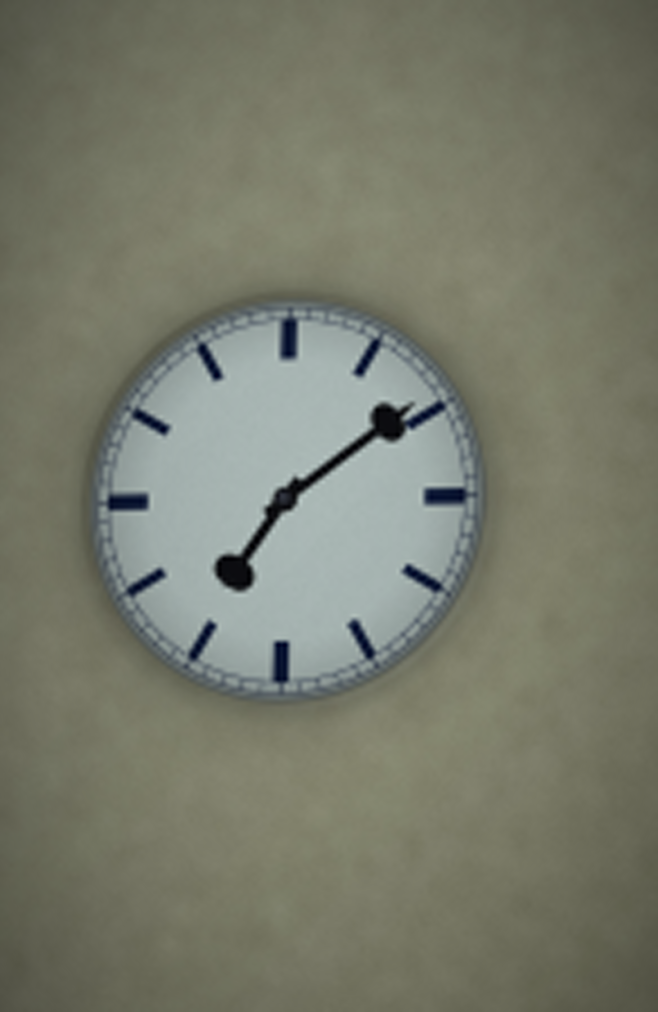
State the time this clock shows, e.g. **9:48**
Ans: **7:09**
